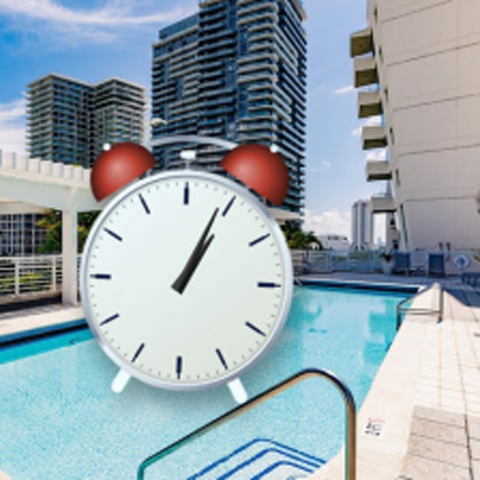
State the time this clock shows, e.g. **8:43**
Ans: **1:04**
